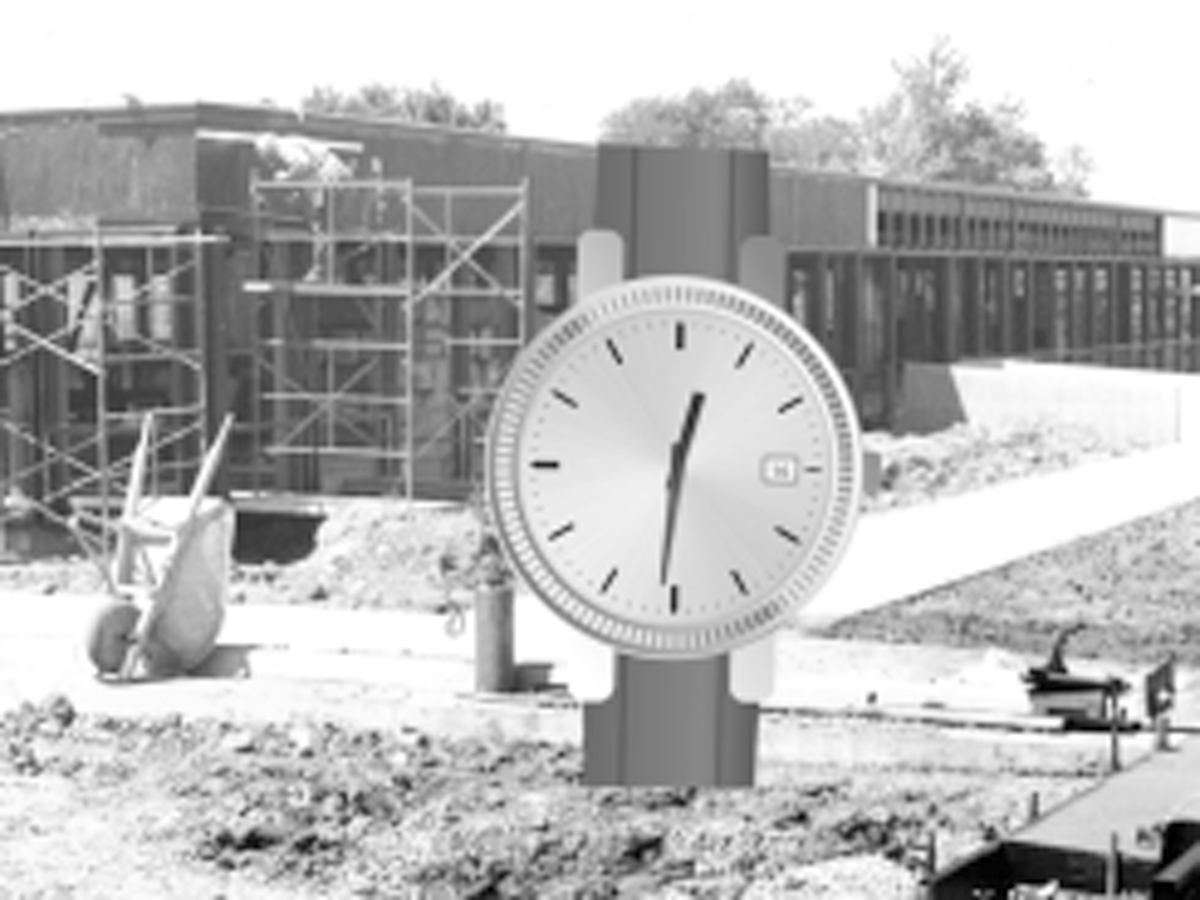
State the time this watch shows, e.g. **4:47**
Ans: **12:31**
